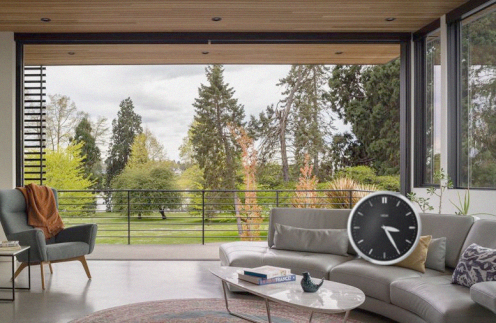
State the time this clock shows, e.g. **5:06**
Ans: **3:25**
